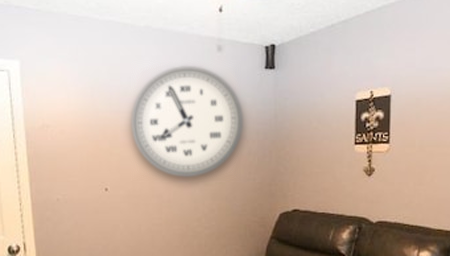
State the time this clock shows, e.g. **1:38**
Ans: **7:56**
